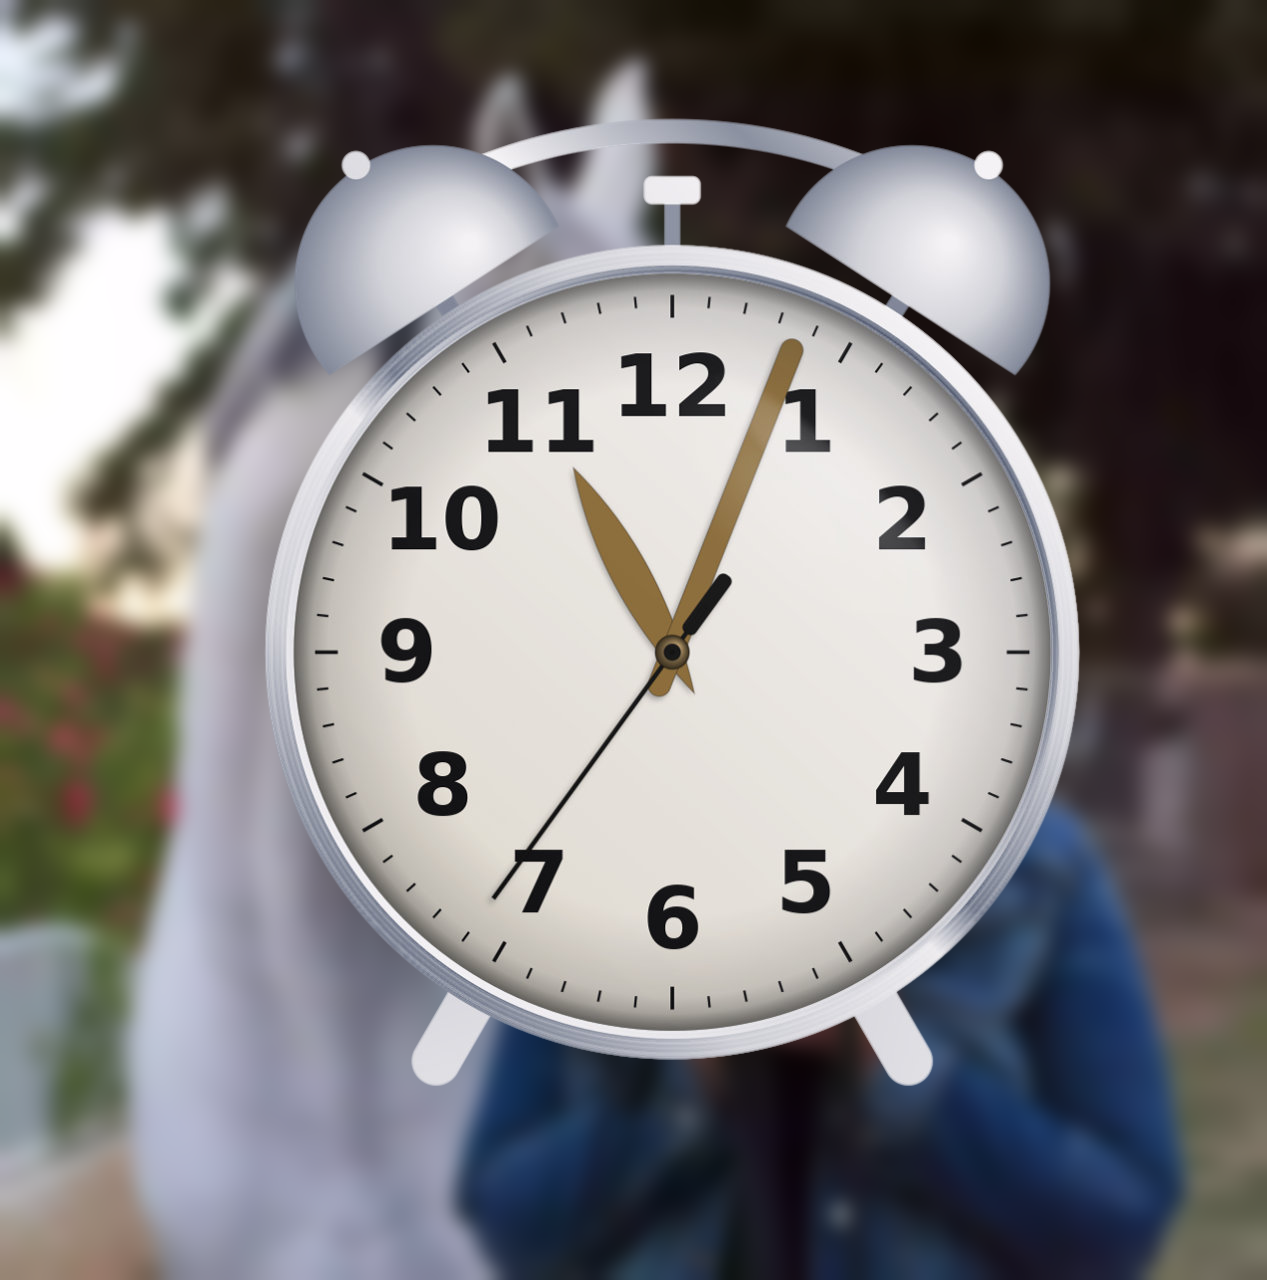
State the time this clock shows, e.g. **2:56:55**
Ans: **11:03:36**
